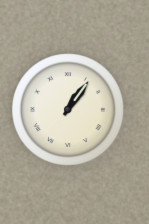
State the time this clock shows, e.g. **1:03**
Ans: **1:06**
